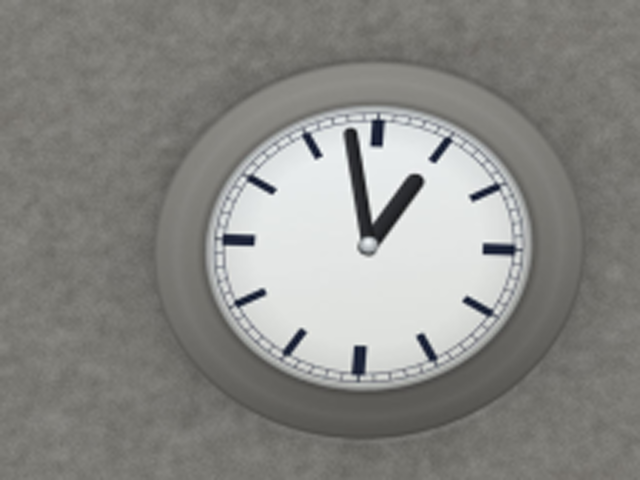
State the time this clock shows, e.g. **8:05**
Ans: **12:58**
